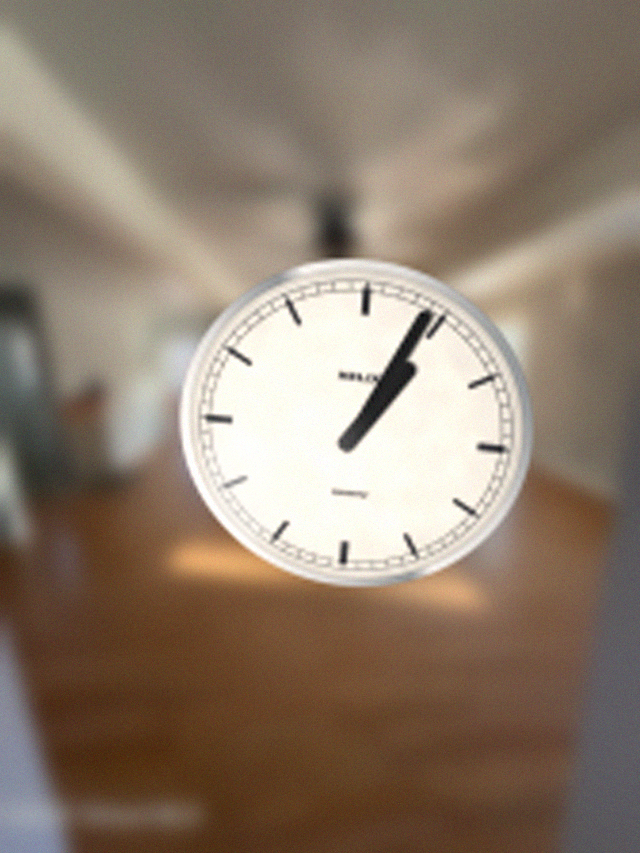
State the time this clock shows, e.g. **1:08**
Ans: **1:04**
